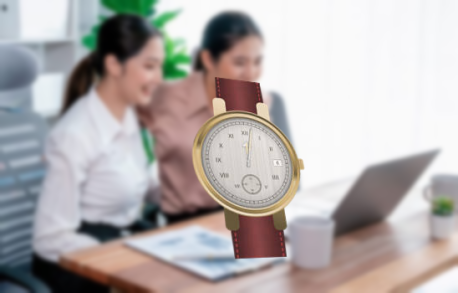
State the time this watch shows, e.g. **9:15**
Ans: **12:02**
